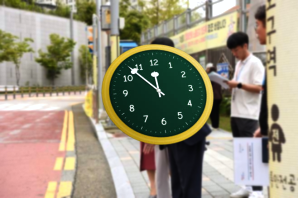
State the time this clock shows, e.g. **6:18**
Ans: **11:53**
